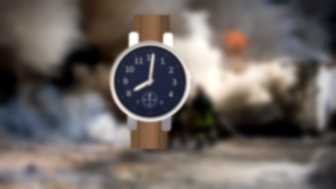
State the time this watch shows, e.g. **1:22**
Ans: **8:01**
